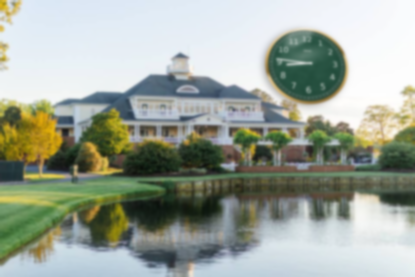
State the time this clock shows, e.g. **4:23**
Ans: **8:46**
